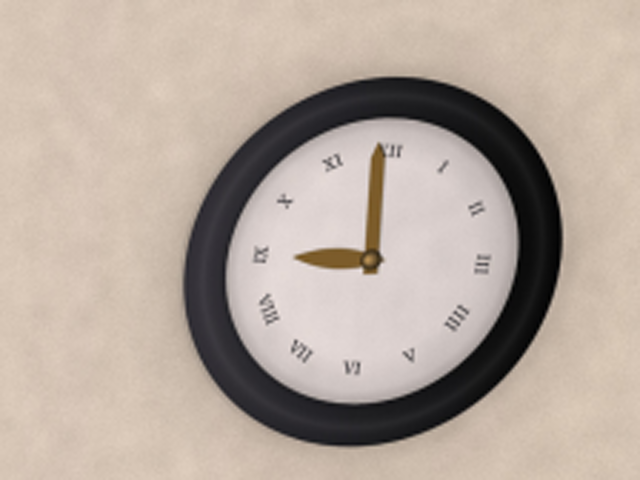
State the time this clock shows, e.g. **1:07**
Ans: **8:59**
